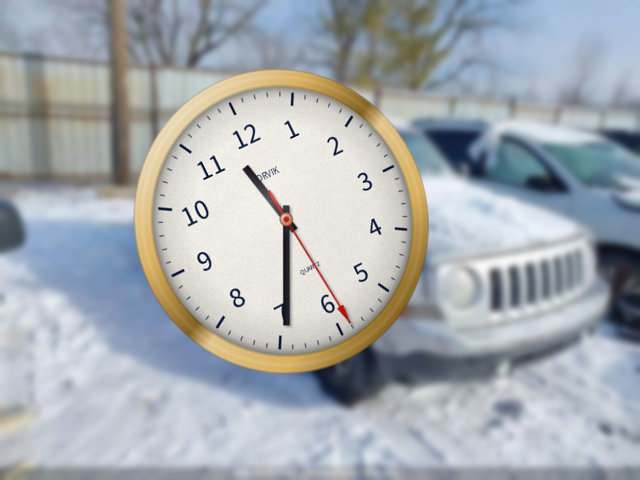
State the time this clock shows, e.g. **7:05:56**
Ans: **11:34:29**
